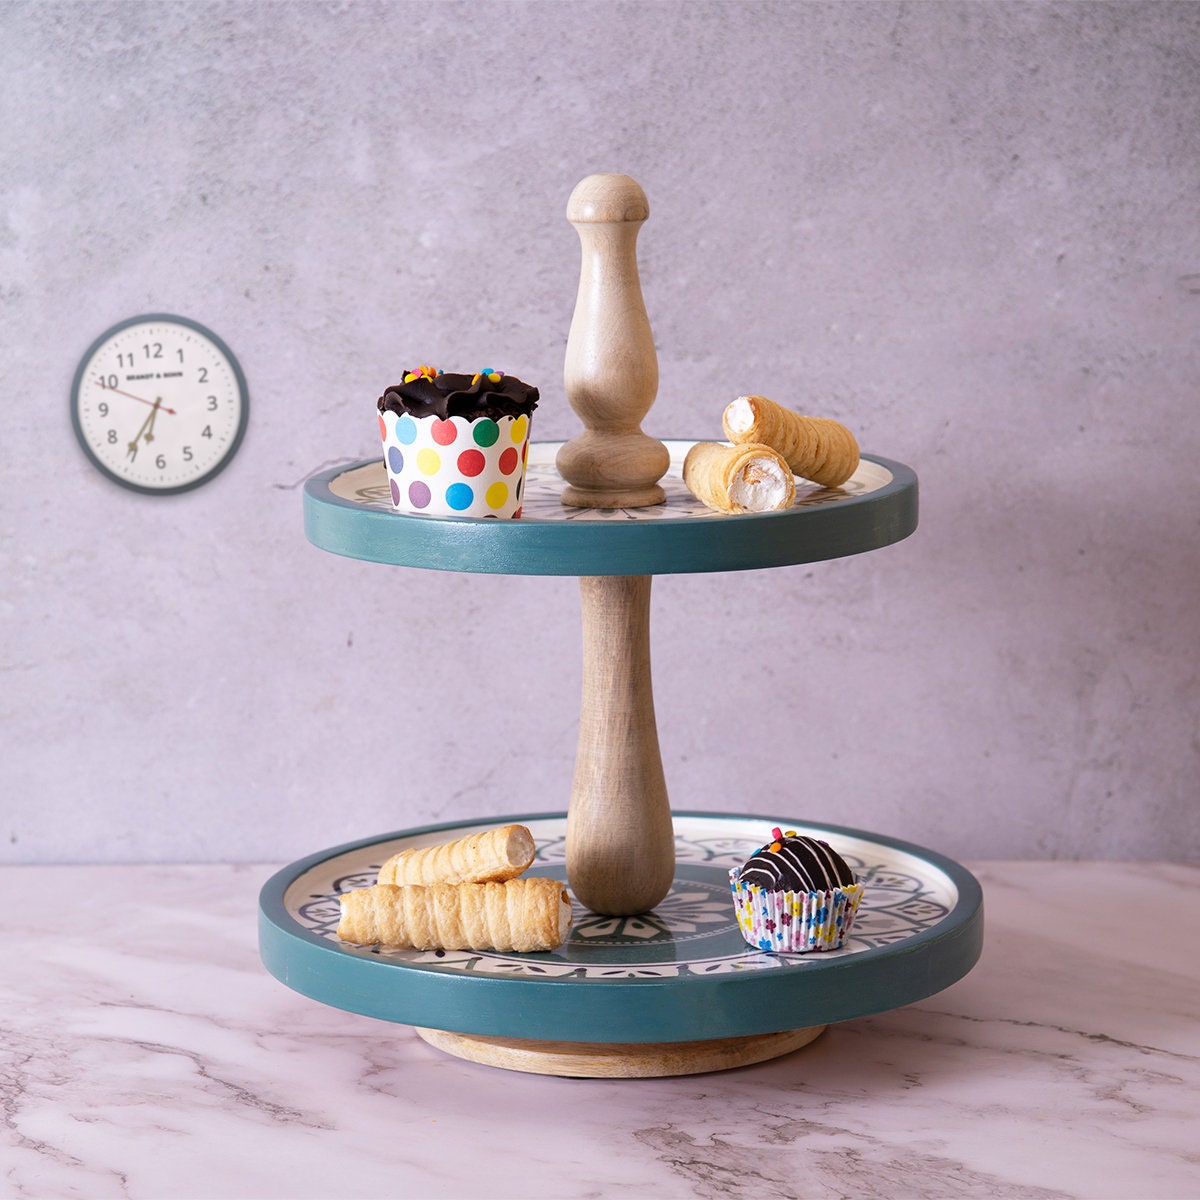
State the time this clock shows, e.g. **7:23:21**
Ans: **6:35:49**
